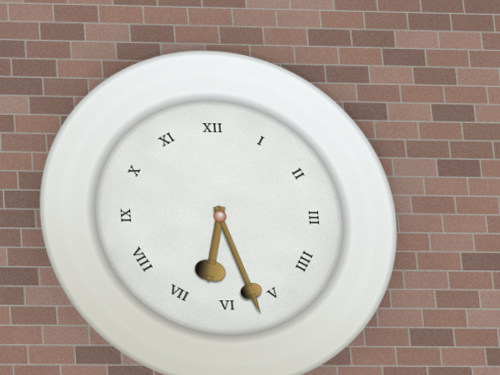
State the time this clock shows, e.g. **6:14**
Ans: **6:27**
